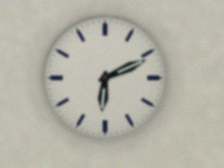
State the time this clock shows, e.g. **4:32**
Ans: **6:11**
